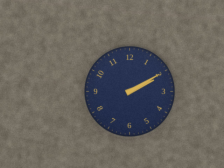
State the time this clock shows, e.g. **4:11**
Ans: **2:10**
